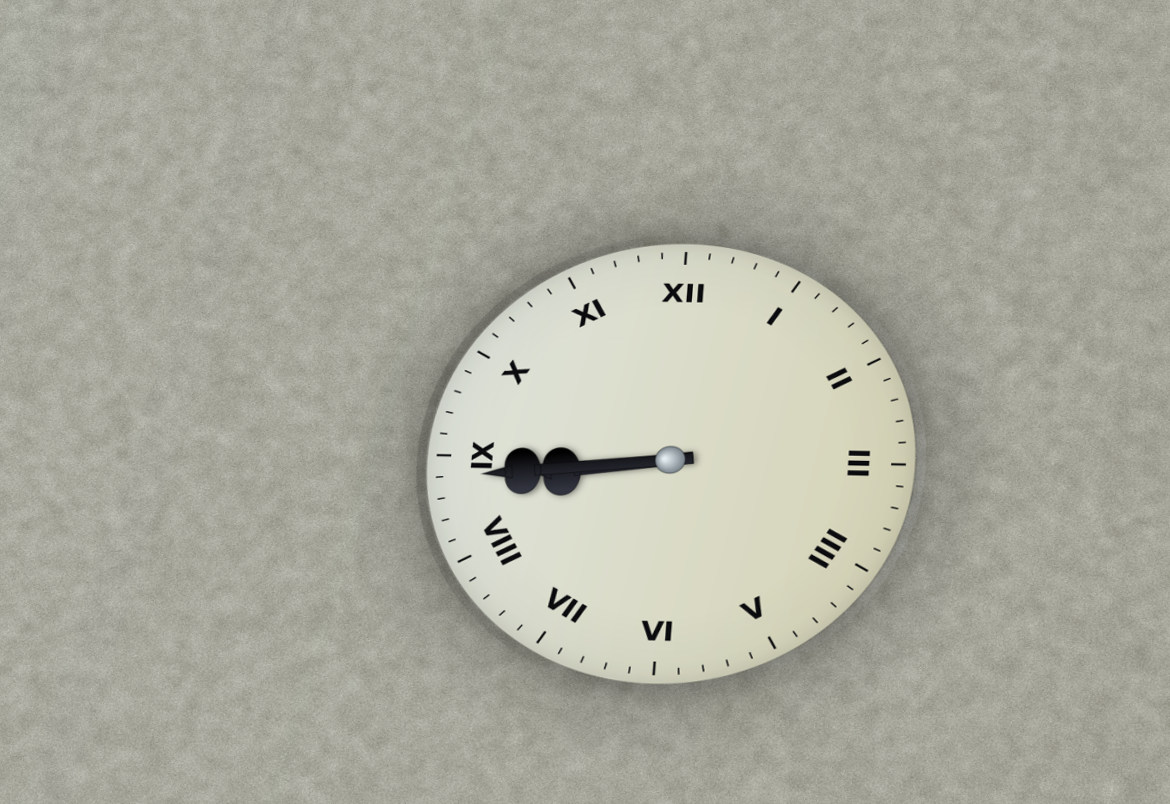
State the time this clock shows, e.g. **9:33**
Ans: **8:44**
